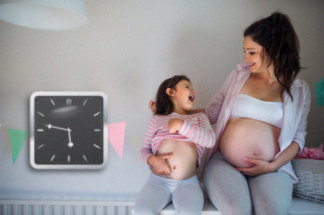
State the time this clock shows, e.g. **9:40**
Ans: **5:47**
